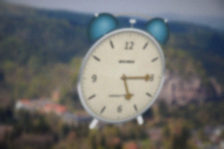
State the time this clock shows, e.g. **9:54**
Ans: **5:15**
